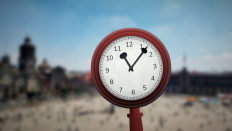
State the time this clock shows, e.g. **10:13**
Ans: **11:07**
